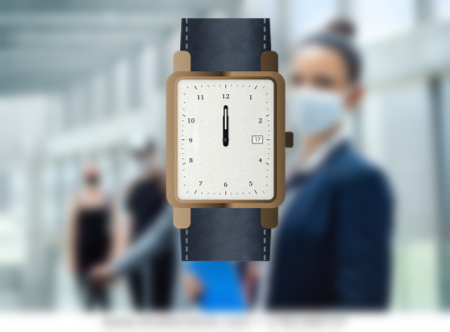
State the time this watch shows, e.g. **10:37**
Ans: **12:00**
